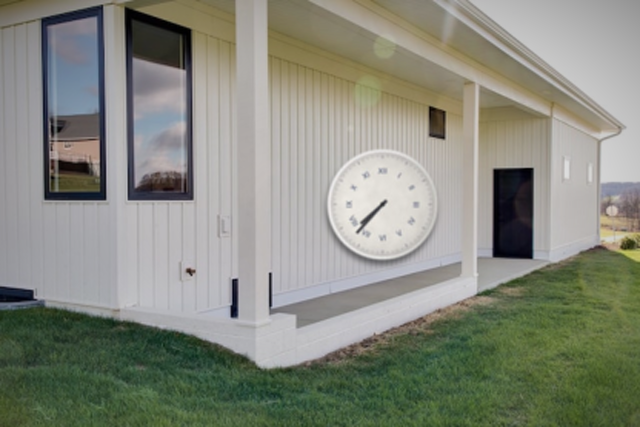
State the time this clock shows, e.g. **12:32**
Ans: **7:37**
